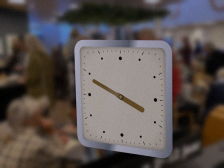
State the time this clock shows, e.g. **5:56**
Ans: **3:49**
